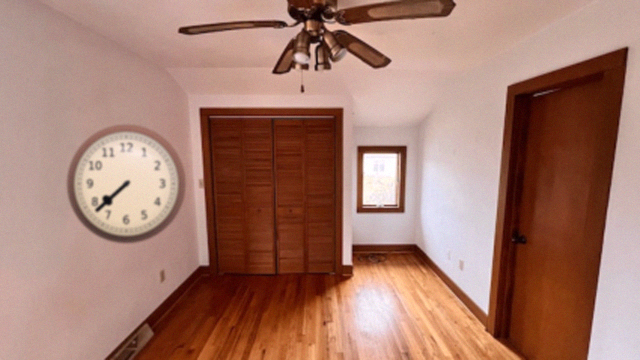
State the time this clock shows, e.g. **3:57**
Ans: **7:38**
